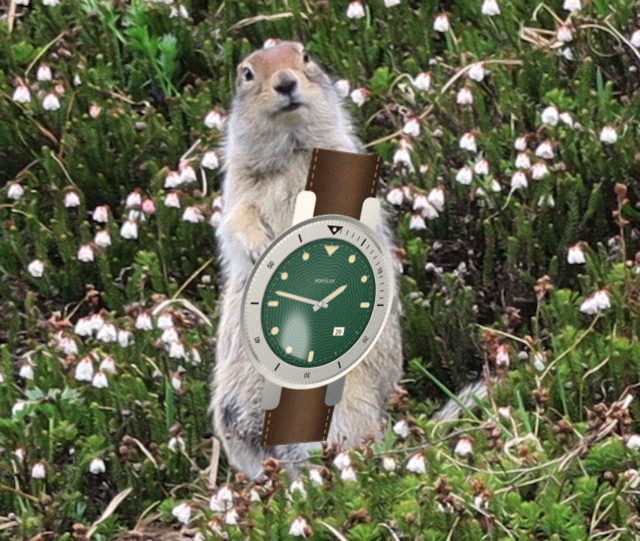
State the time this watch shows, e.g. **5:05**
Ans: **1:47**
